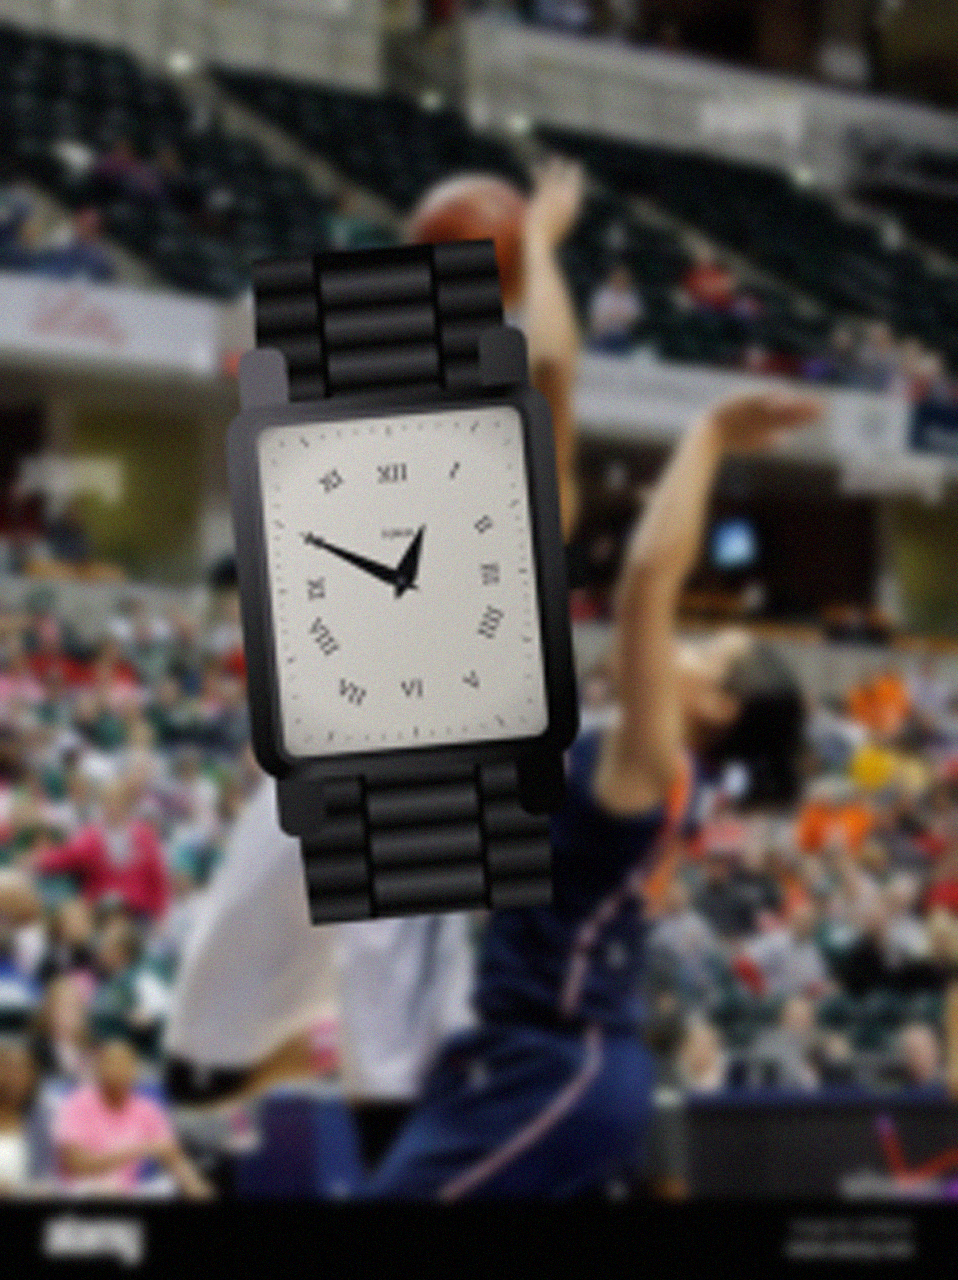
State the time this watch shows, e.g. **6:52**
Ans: **12:50**
